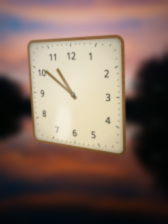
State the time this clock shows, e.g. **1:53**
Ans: **10:51**
